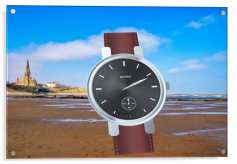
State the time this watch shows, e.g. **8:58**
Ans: **2:11**
